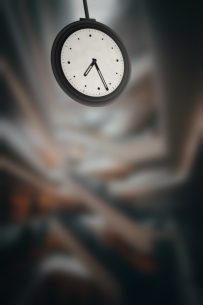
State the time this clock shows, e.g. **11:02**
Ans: **7:27**
